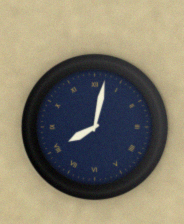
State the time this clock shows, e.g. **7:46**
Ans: **8:02**
